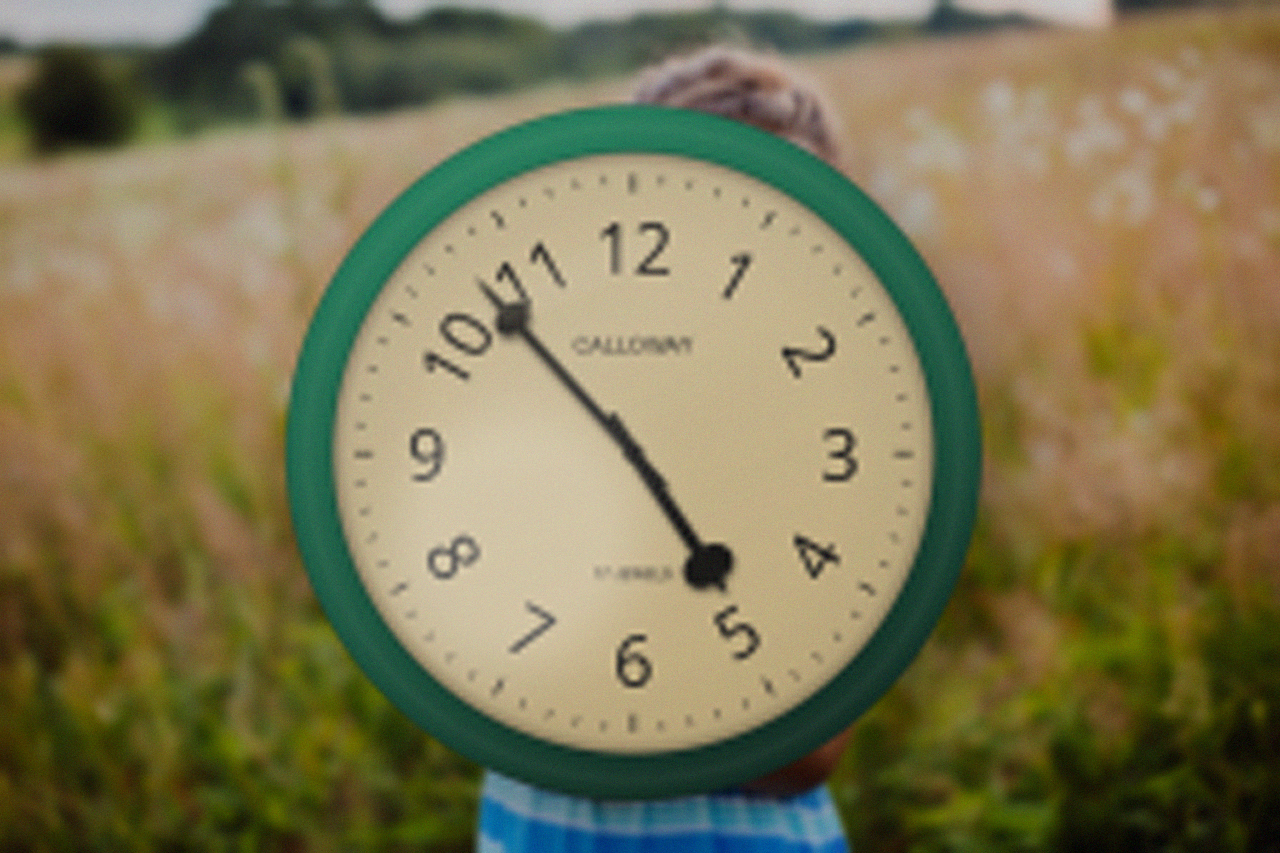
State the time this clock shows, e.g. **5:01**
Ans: **4:53**
